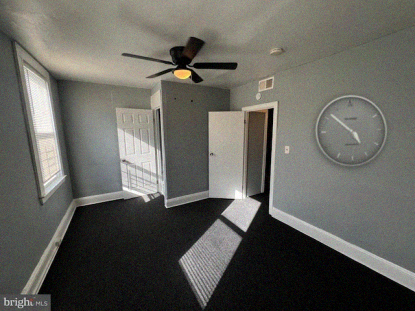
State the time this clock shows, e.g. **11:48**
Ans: **4:52**
